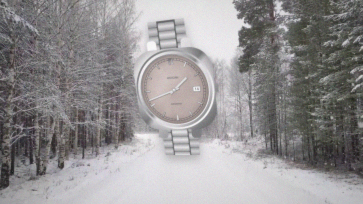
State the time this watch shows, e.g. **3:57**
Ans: **1:42**
